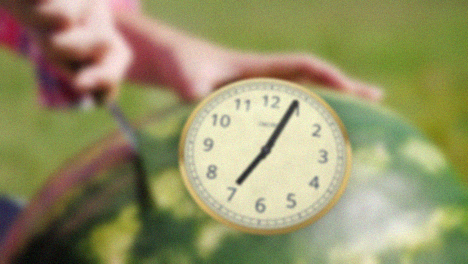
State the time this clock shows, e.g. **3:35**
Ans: **7:04**
